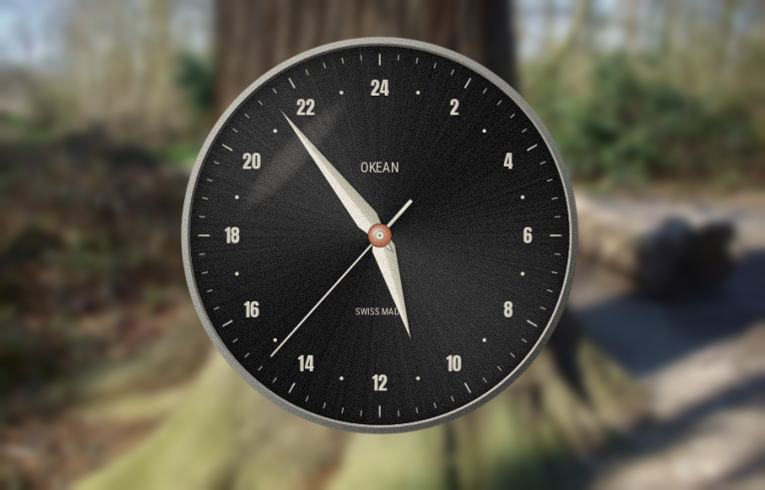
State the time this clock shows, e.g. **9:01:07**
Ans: **10:53:37**
